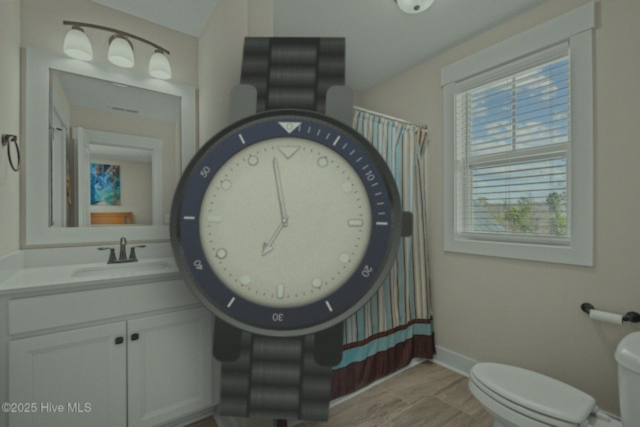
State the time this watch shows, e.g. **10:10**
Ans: **6:58**
